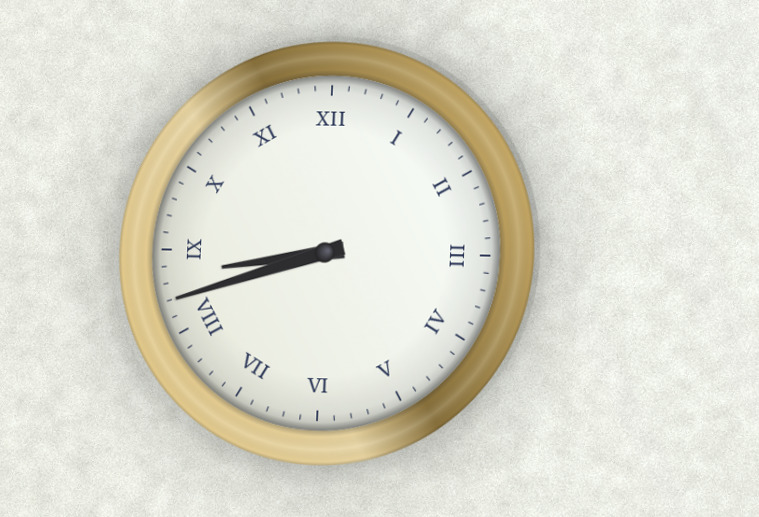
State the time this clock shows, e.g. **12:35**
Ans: **8:42**
